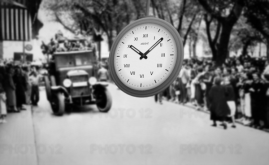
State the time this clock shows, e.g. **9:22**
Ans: **10:08**
